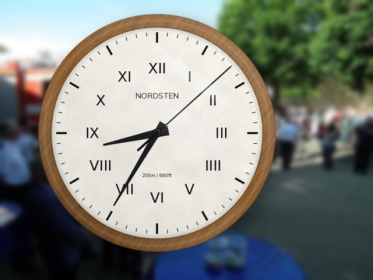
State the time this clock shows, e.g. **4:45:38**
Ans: **8:35:08**
